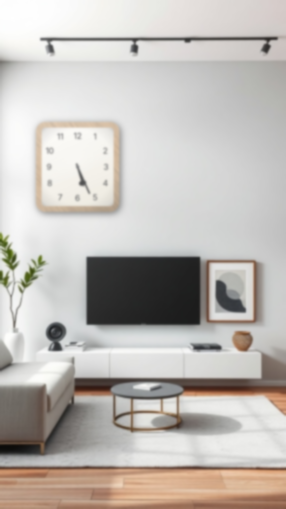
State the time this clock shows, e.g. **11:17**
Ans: **5:26**
